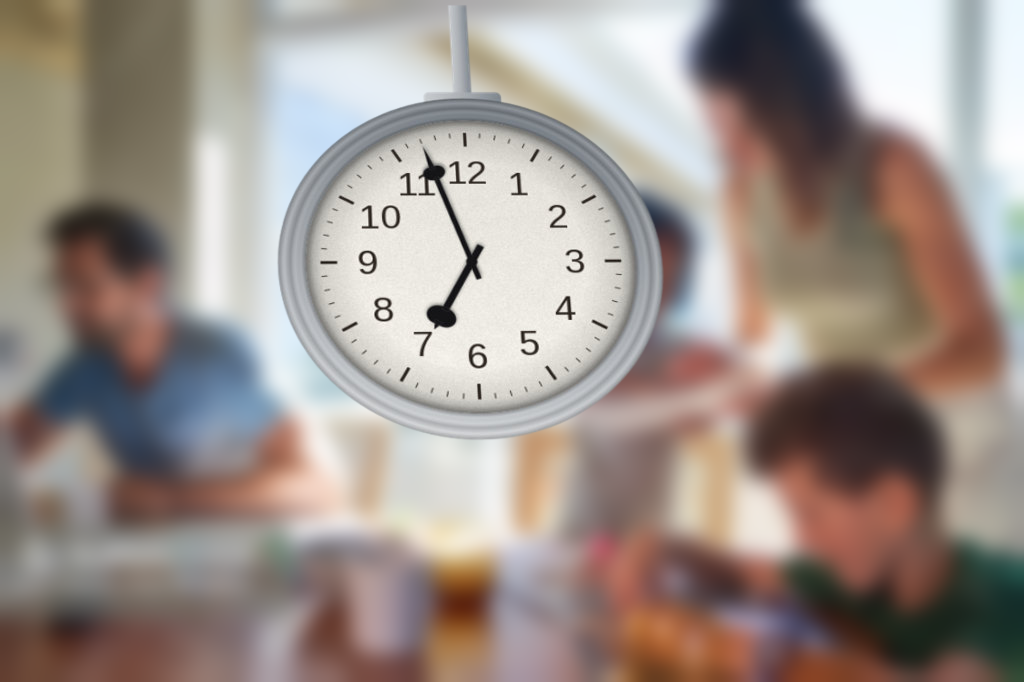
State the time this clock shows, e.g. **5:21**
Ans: **6:57**
